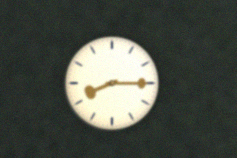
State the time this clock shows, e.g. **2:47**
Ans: **8:15**
